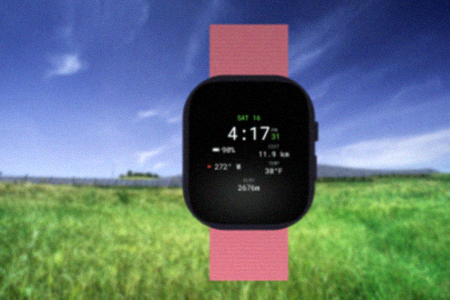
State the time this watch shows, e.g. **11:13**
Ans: **4:17**
